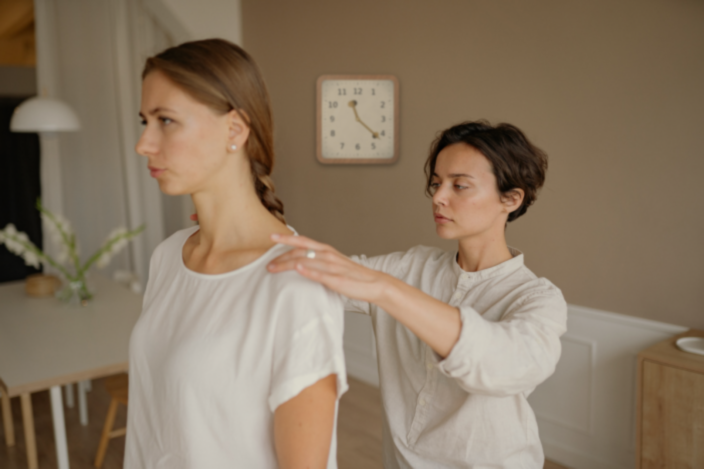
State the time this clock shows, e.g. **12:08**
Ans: **11:22**
